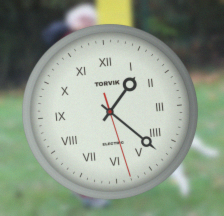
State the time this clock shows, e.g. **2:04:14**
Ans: **1:22:28**
